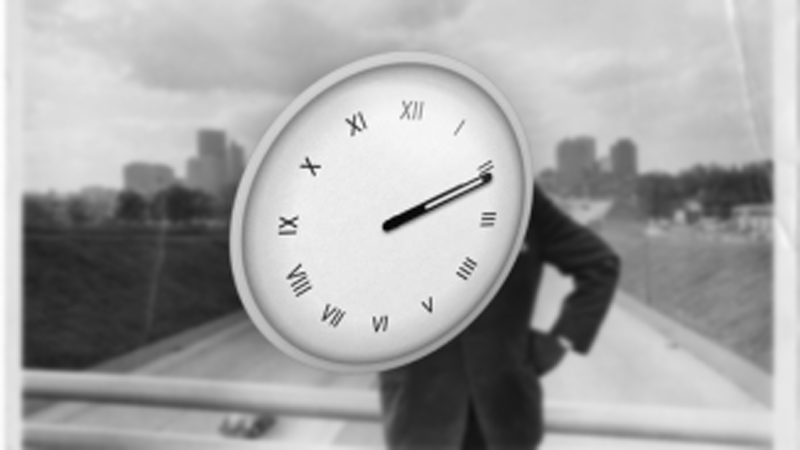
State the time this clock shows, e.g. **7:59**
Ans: **2:11**
